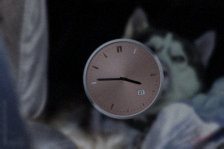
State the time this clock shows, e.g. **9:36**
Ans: **3:46**
